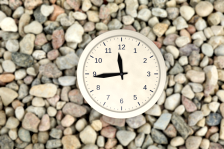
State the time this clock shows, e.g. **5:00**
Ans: **11:44**
